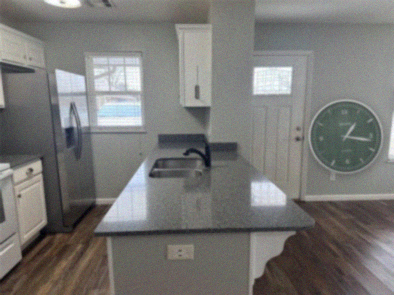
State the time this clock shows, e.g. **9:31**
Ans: **1:17**
